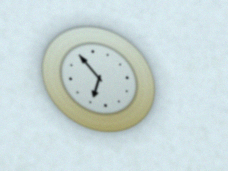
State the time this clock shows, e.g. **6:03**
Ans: **6:55**
